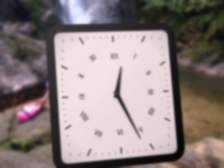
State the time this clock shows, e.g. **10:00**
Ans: **12:26**
